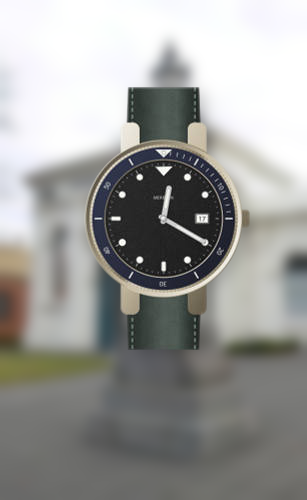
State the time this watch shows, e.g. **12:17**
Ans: **12:20**
